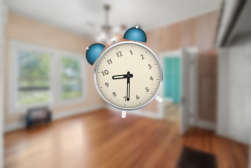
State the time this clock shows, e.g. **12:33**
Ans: **9:34**
